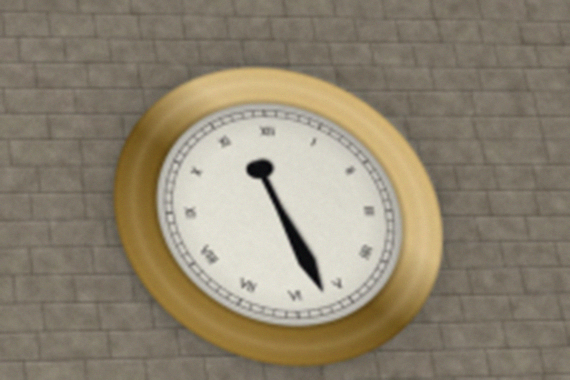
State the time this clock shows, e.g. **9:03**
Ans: **11:27**
